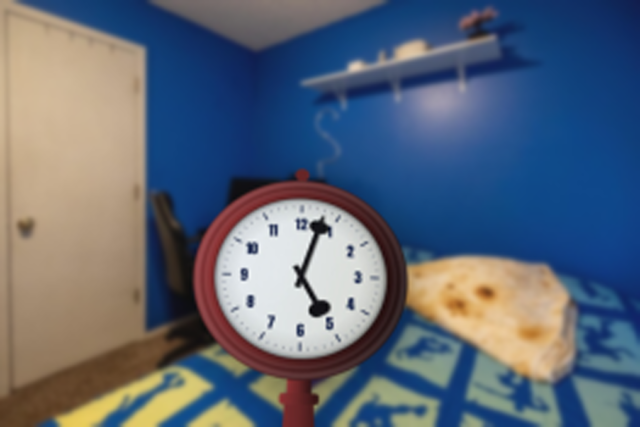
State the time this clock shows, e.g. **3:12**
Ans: **5:03**
